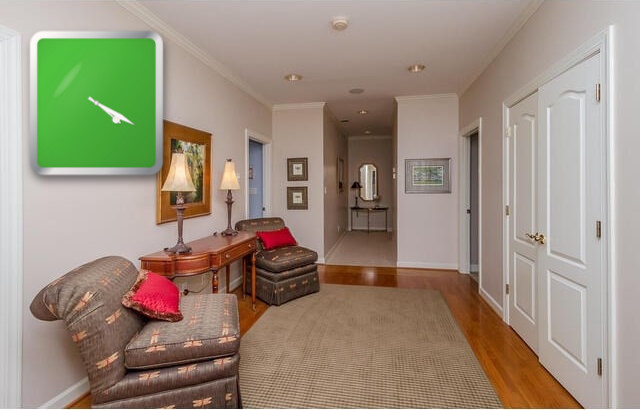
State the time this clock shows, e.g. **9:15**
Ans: **4:20**
